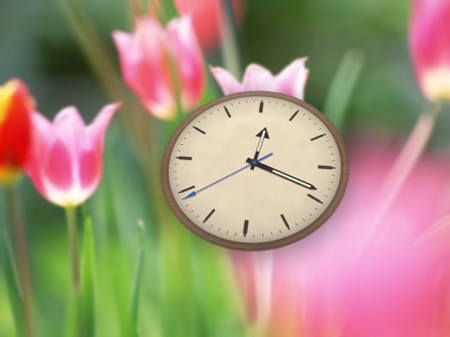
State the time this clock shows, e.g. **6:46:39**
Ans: **12:18:39**
